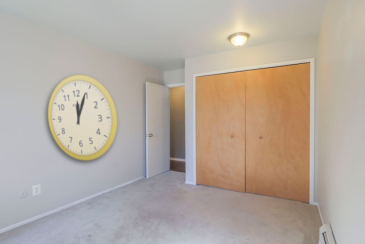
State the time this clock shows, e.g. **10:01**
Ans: **12:04**
